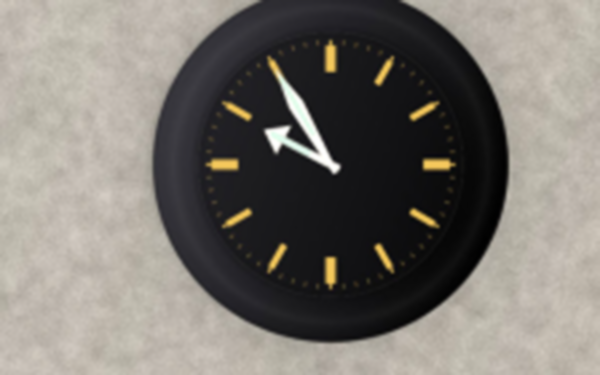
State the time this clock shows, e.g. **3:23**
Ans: **9:55**
